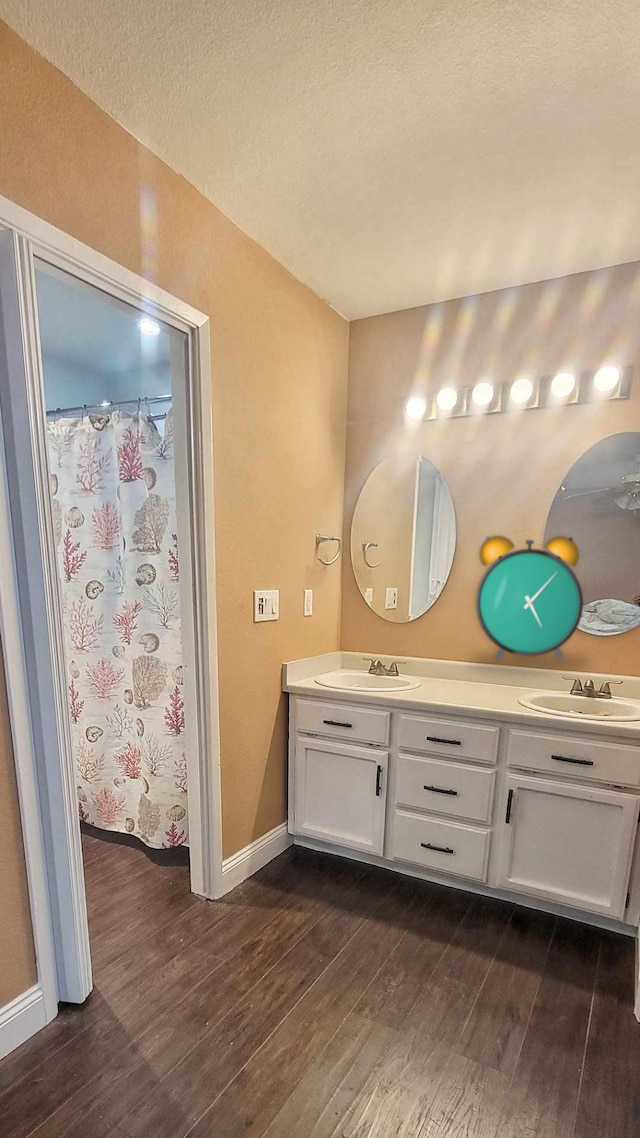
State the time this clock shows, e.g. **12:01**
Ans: **5:07**
